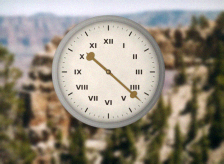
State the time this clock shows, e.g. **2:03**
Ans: **10:22**
